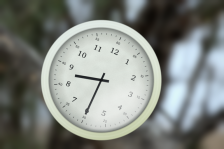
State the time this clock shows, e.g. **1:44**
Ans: **8:30**
